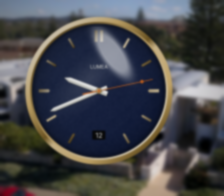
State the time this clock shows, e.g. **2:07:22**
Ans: **9:41:13**
